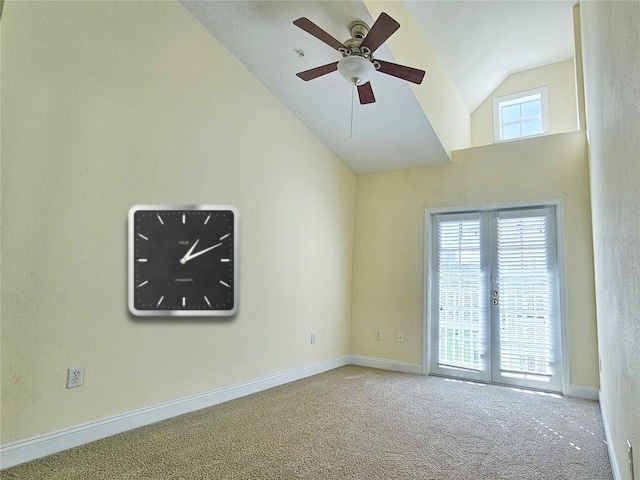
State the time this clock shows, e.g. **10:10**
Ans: **1:11**
